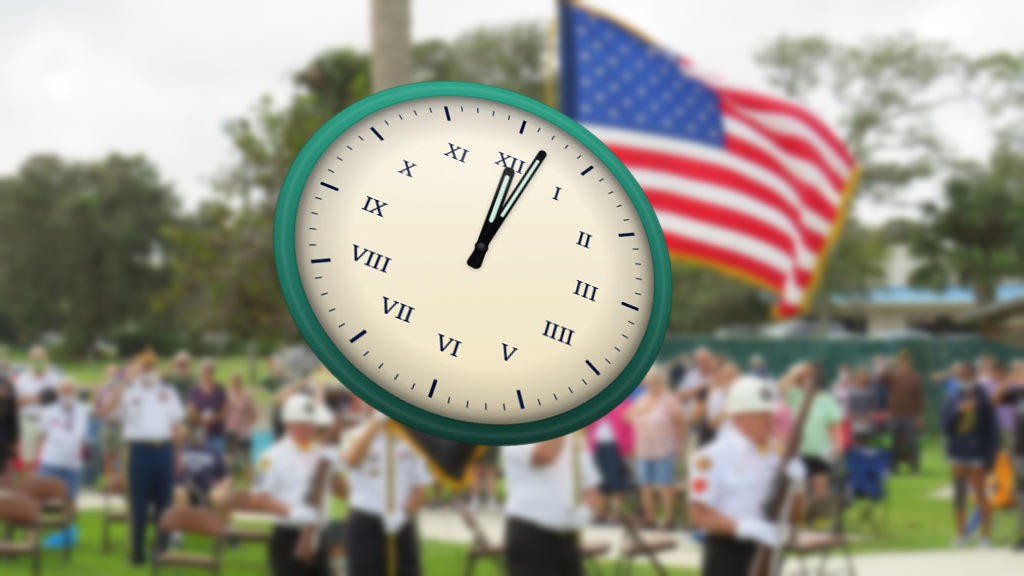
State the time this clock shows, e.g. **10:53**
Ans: **12:02**
